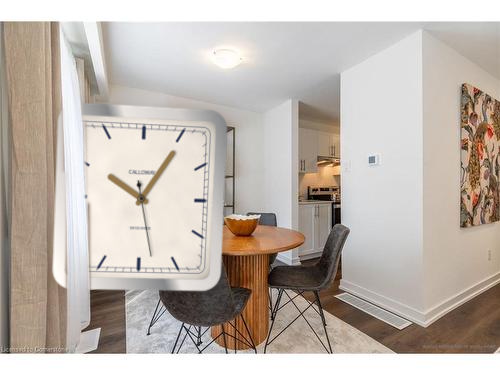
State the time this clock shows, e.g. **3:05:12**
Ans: **10:05:28**
